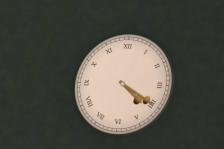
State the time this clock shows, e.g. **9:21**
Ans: **4:20**
